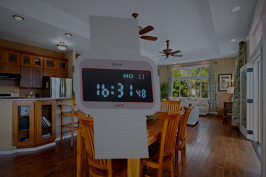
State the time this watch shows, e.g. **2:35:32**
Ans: **16:31:48**
